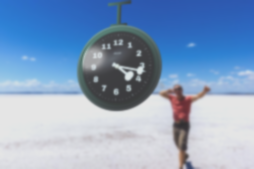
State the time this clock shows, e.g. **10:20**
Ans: **4:17**
